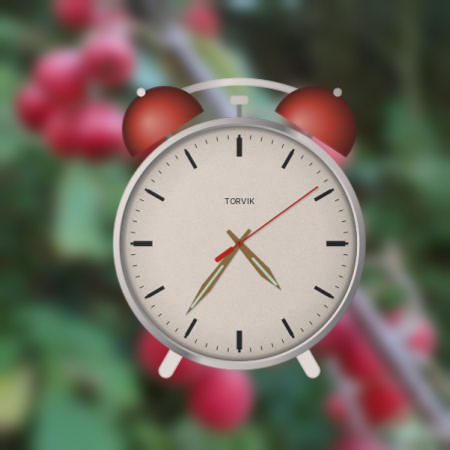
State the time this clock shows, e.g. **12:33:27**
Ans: **4:36:09**
